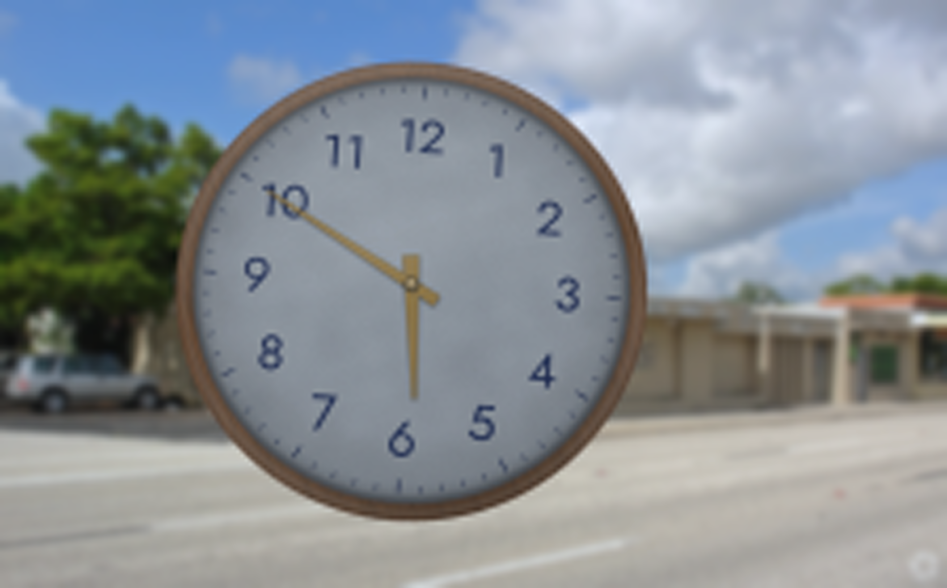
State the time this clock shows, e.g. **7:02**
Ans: **5:50**
